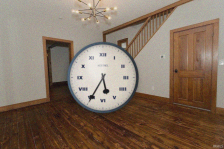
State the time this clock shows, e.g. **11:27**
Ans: **5:35**
